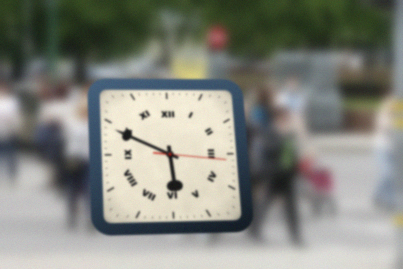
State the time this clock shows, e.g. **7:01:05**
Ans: **5:49:16**
